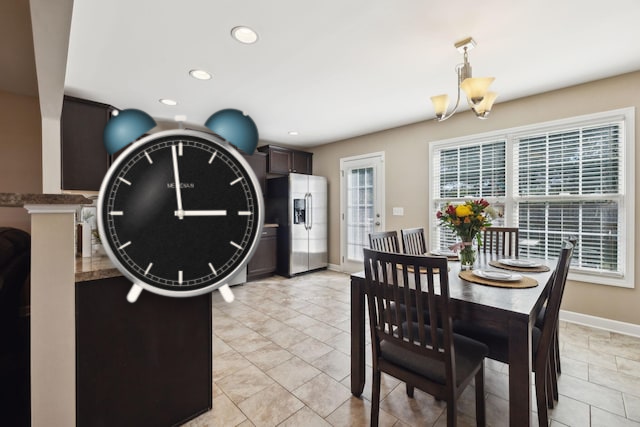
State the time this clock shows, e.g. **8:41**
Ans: **2:59**
